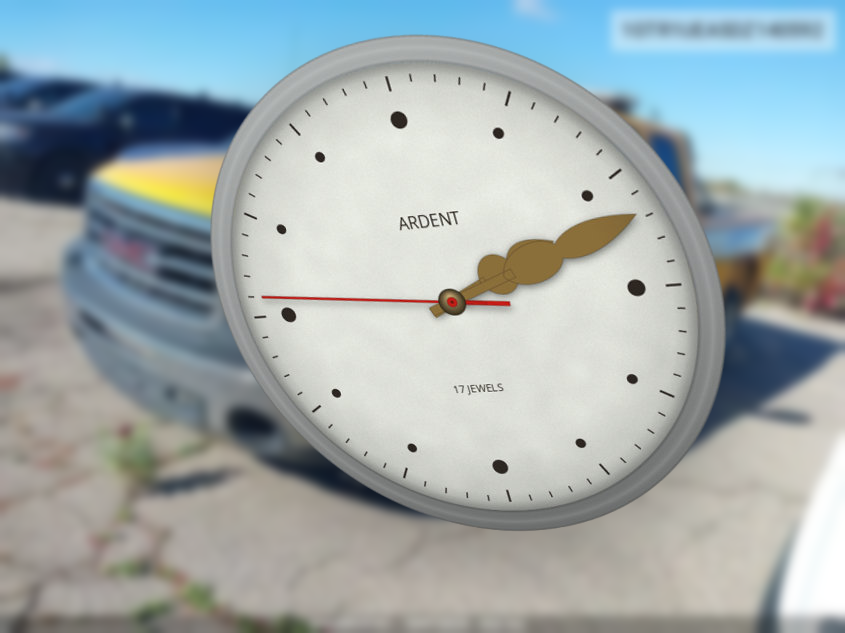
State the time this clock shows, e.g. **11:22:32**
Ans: **2:11:46**
